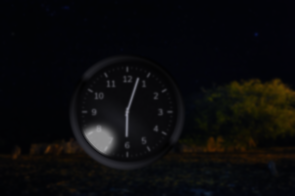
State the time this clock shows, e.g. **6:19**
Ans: **6:03**
